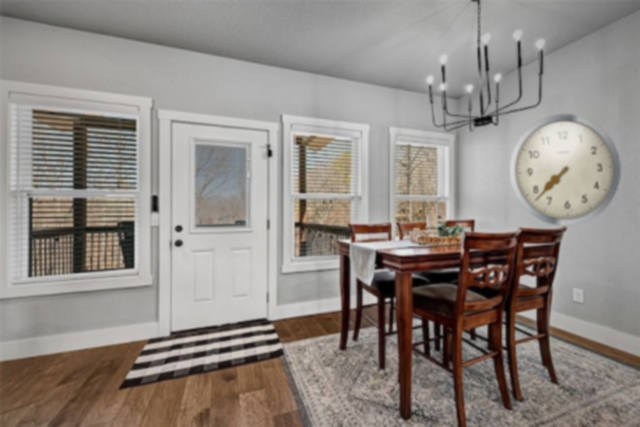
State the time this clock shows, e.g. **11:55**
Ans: **7:38**
